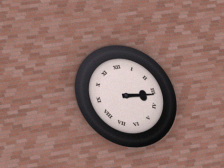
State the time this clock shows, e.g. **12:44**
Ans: **3:16**
